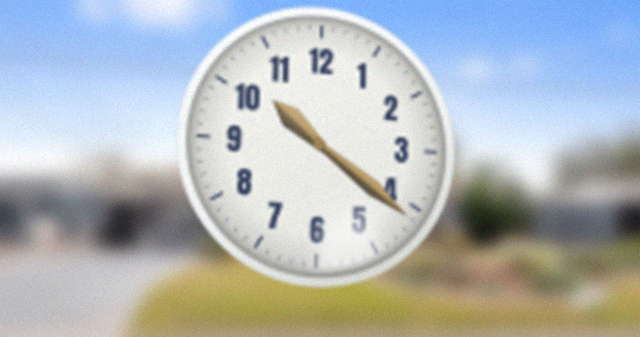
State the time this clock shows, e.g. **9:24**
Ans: **10:21**
